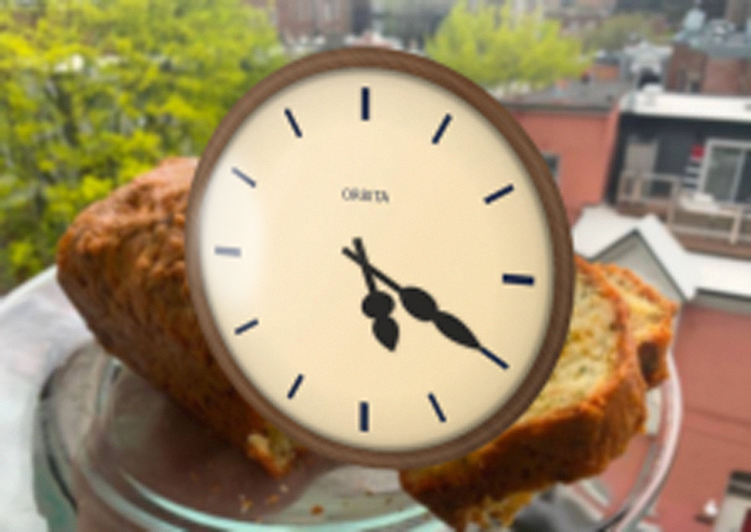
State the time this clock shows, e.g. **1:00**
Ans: **5:20**
